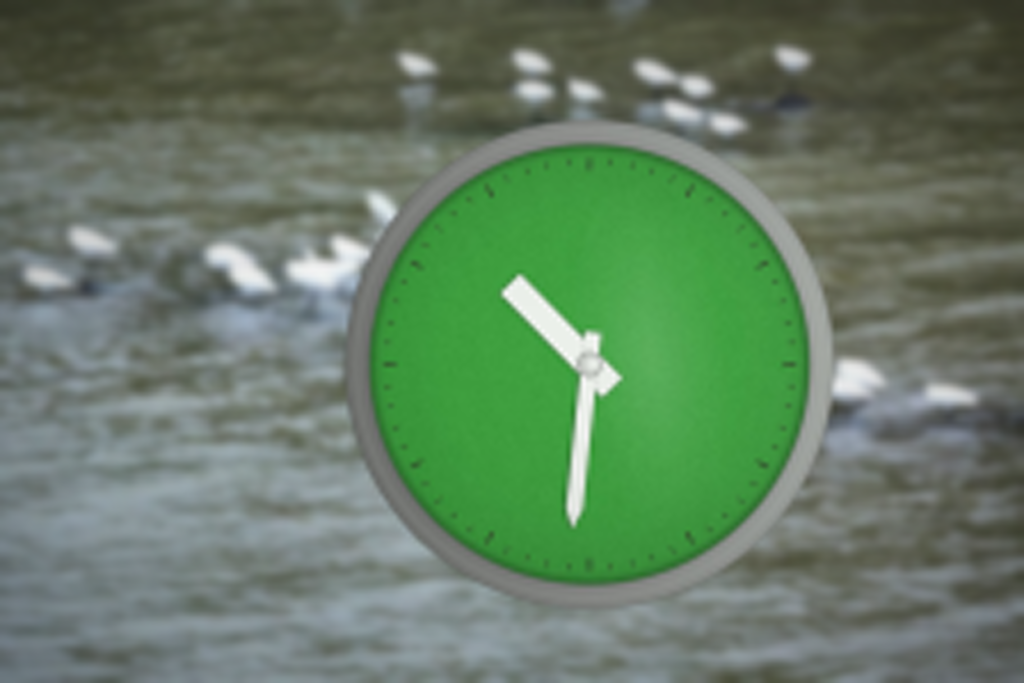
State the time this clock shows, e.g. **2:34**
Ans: **10:31**
